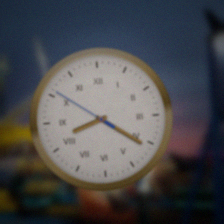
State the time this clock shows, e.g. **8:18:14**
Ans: **8:20:51**
